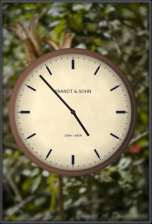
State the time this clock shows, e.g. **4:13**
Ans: **4:53**
